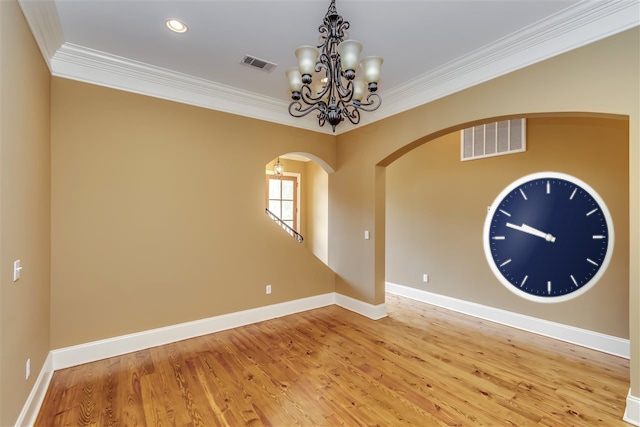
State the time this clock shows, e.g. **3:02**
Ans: **9:48**
